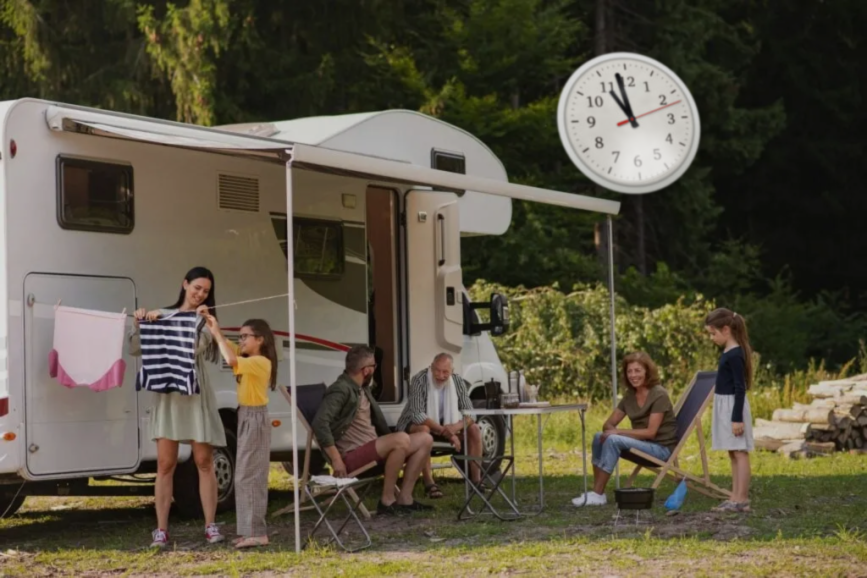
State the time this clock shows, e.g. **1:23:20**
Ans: **10:58:12**
